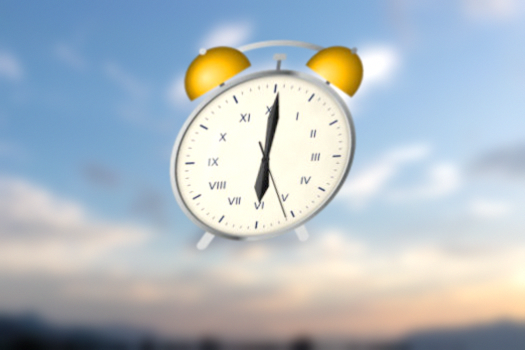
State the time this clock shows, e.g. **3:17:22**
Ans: **6:00:26**
